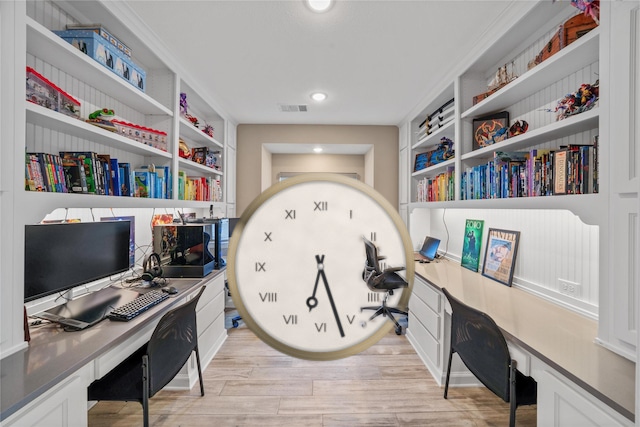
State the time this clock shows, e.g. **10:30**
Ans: **6:27**
